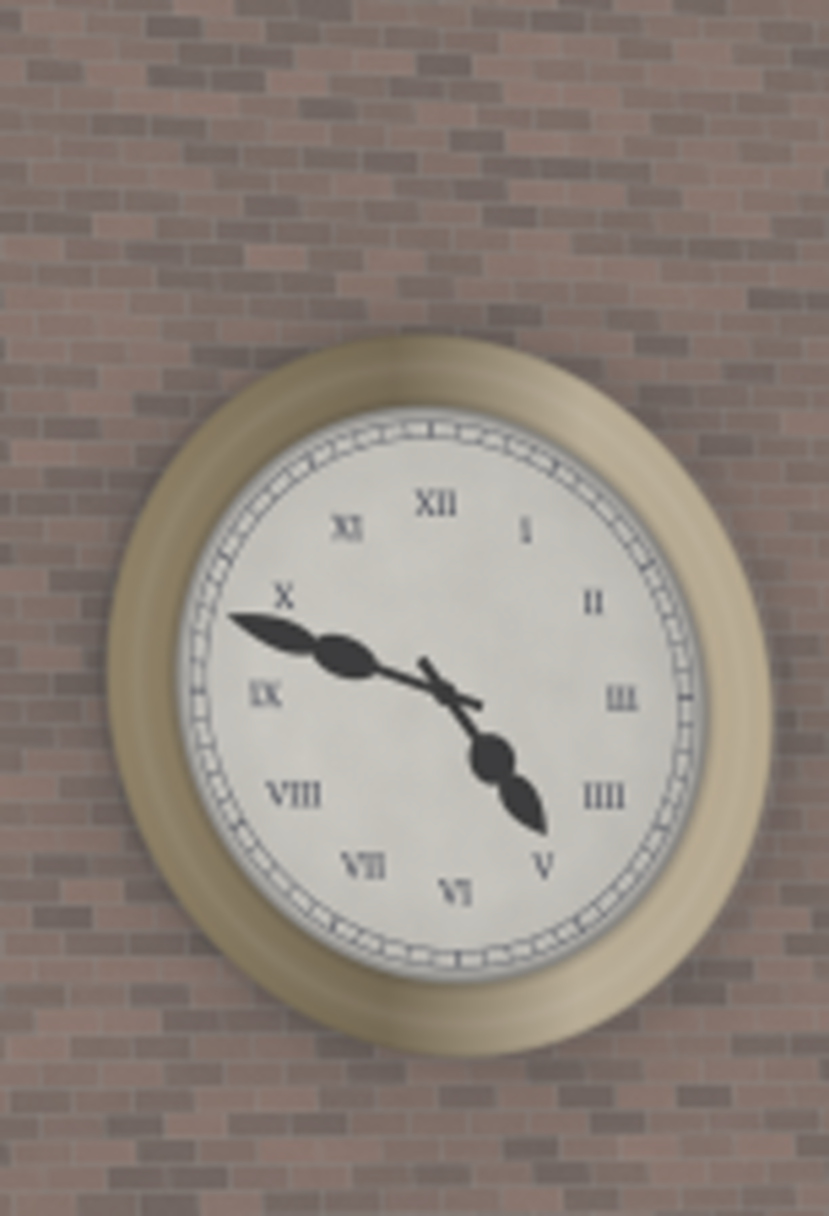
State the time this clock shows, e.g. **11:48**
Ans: **4:48**
